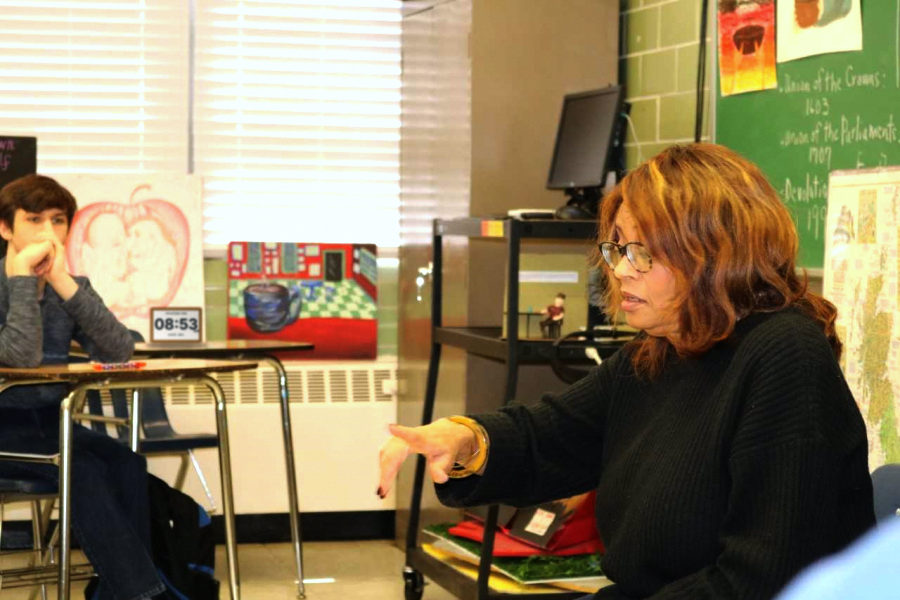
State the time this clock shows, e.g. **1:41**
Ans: **8:53**
